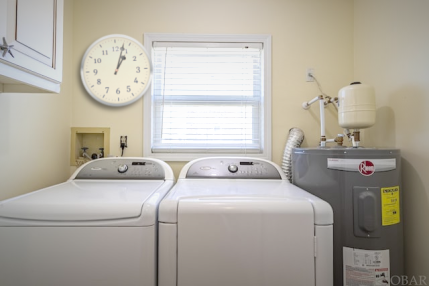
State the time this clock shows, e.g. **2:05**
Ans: **1:03**
